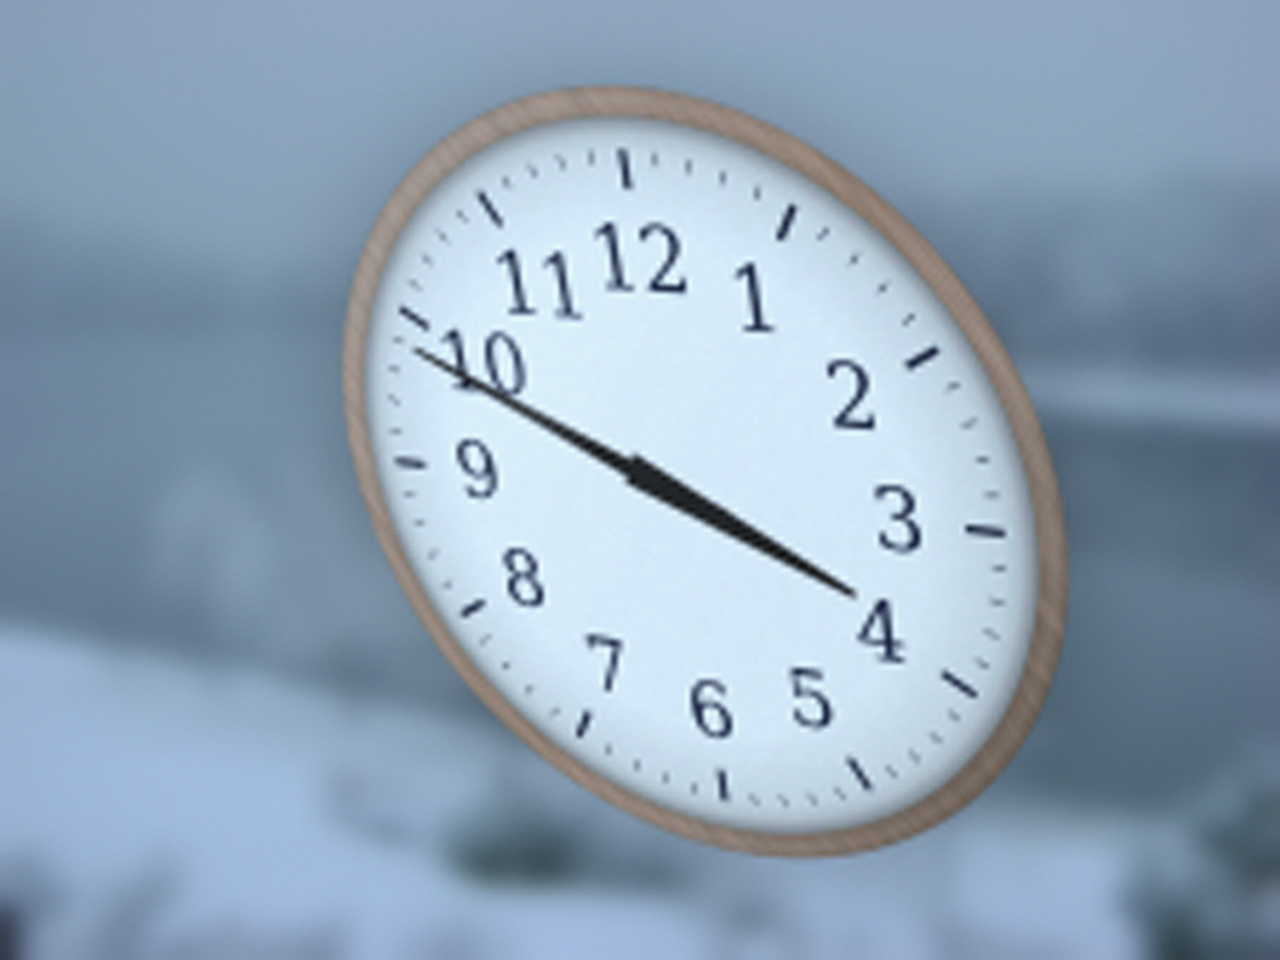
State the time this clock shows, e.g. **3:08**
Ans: **3:49**
